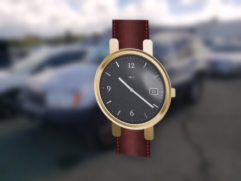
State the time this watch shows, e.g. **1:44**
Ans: **10:21**
